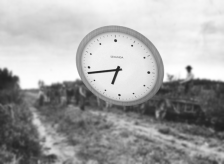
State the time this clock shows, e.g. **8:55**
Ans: **6:43**
